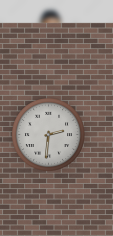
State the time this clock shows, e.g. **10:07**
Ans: **2:31**
